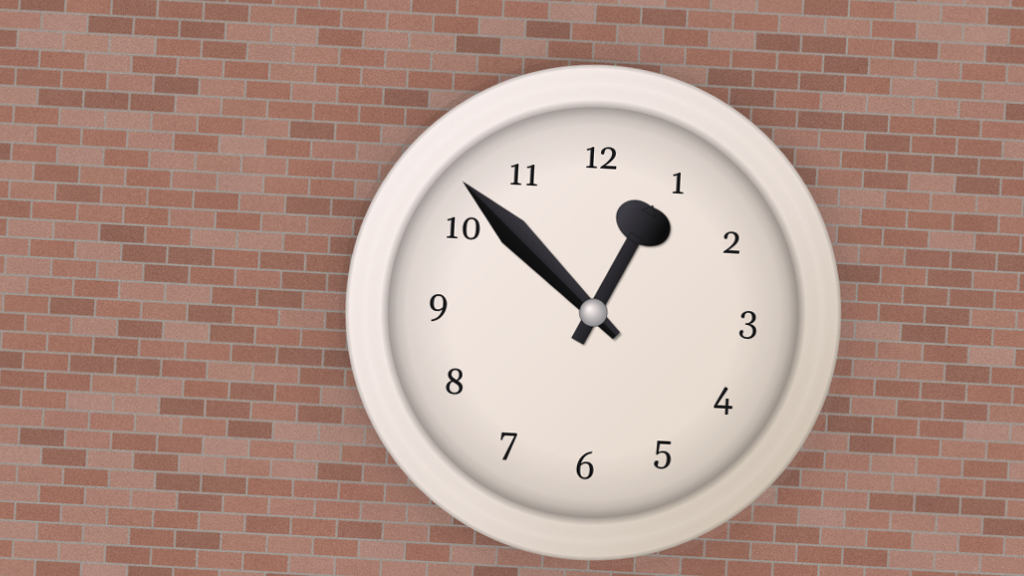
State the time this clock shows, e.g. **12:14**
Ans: **12:52**
